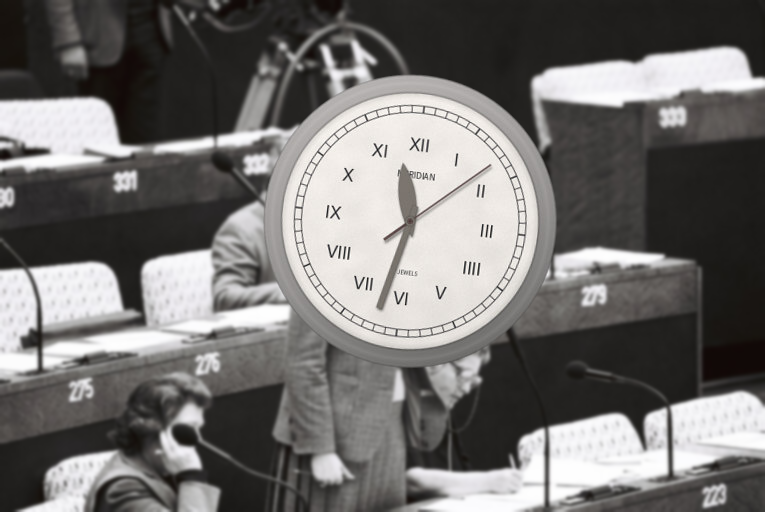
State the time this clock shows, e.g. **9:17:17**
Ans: **11:32:08**
